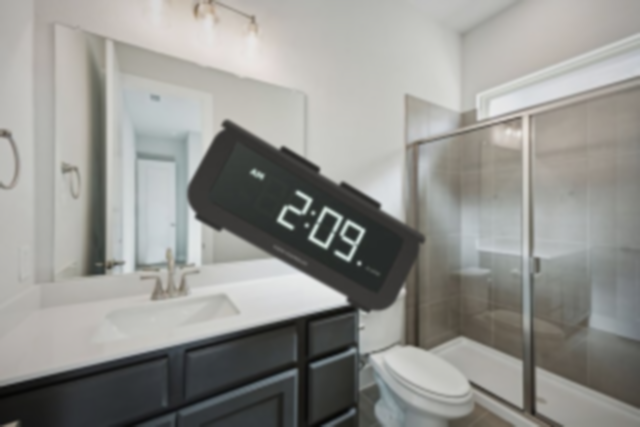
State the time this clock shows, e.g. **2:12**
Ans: **2:09**
